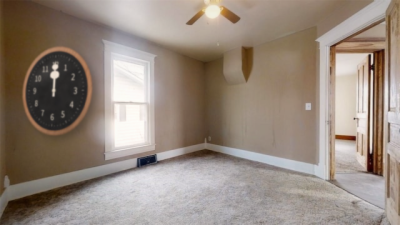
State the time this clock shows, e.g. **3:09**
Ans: **12:00**
